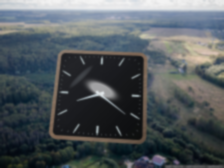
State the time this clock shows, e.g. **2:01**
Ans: **8:21**
